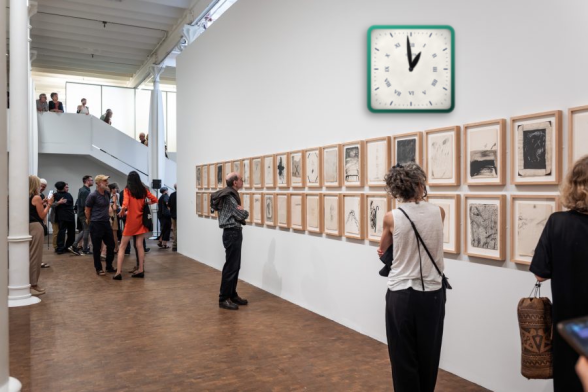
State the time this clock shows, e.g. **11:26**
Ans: **12:59**
